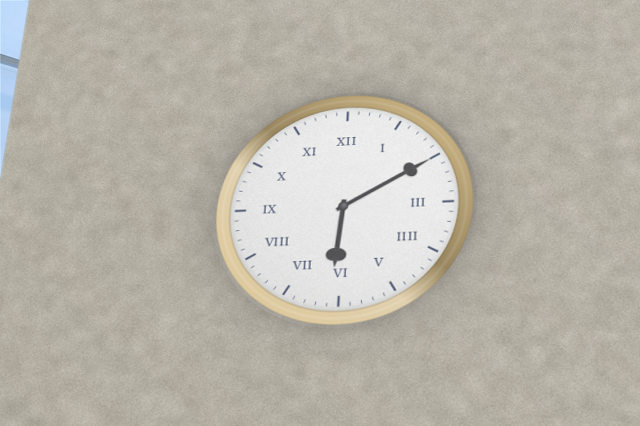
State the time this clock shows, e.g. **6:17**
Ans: **6:10**
